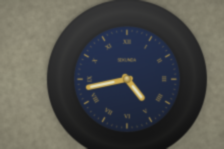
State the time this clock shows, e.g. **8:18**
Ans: **4:43**
